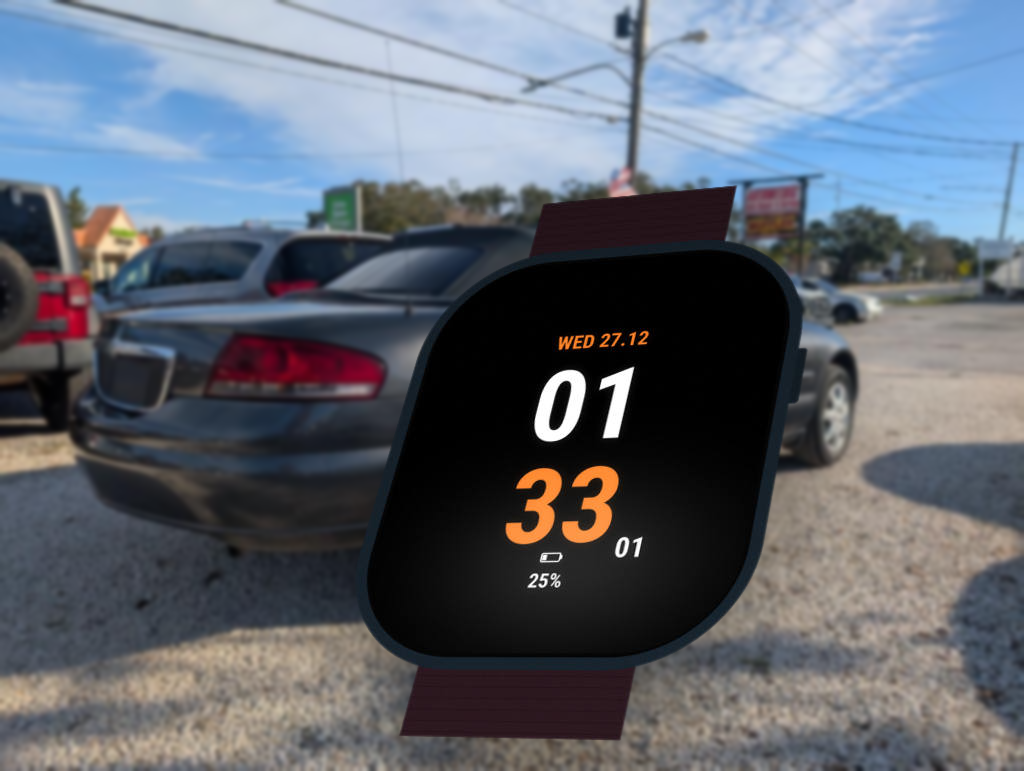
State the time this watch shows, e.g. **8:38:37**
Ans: **1:33:01**
